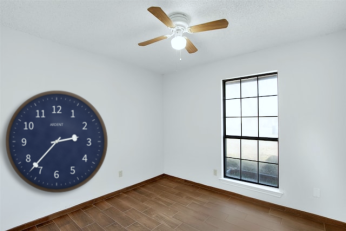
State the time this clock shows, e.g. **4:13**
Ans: **2:37**
